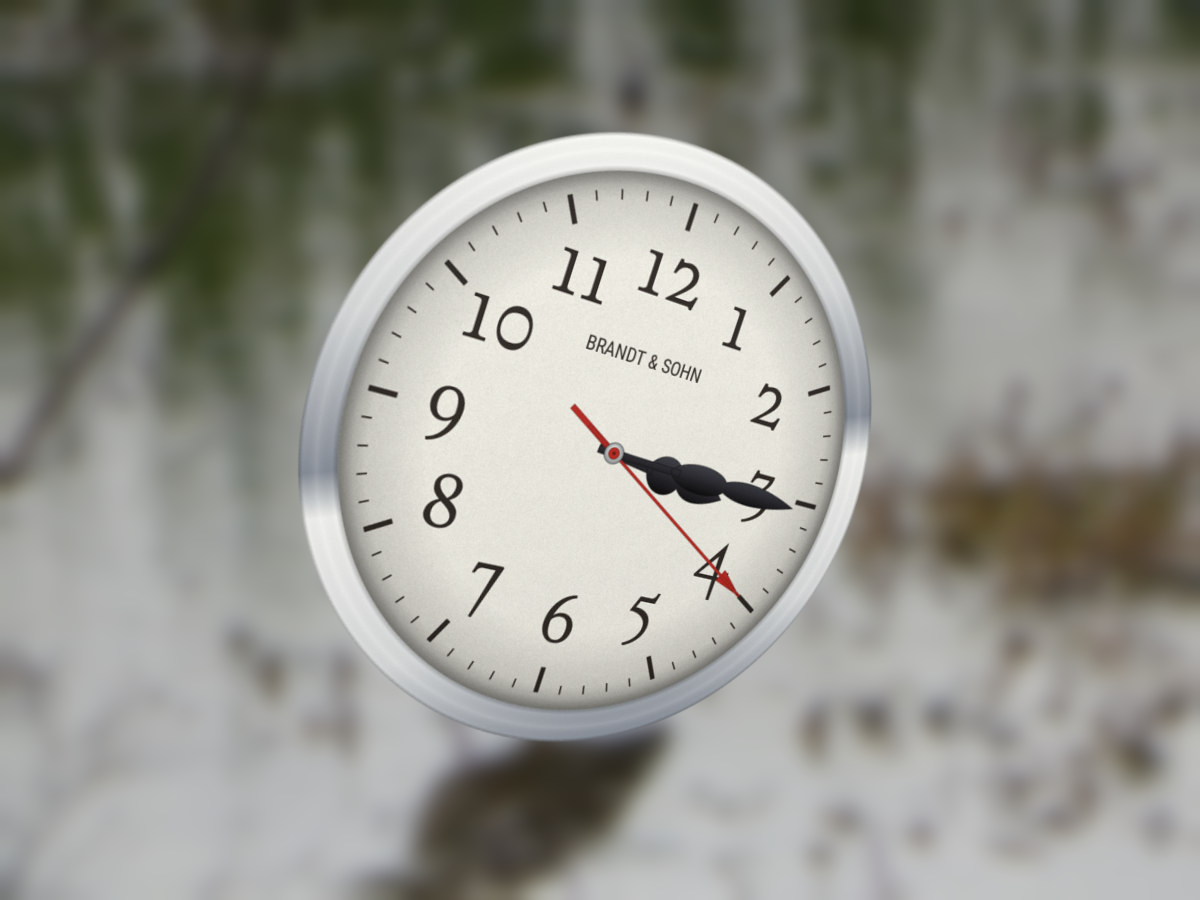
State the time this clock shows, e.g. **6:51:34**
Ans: **3:15:20**
